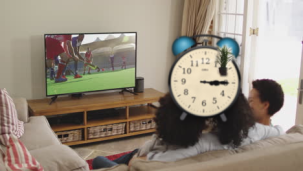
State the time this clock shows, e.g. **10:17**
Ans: **3:15**
